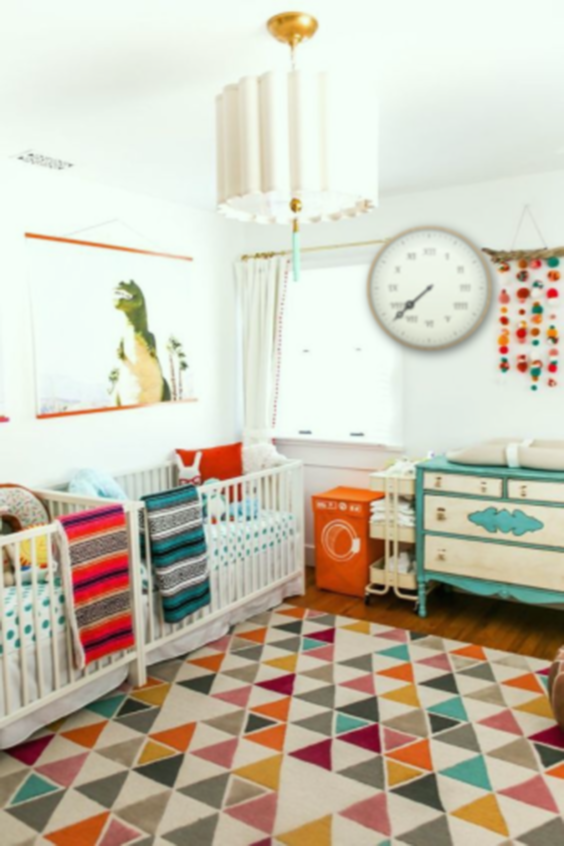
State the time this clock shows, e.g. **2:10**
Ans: **7:38**
